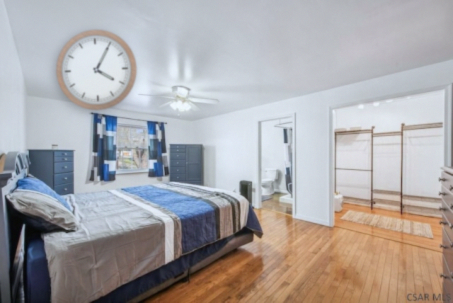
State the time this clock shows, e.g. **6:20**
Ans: **4:05**
